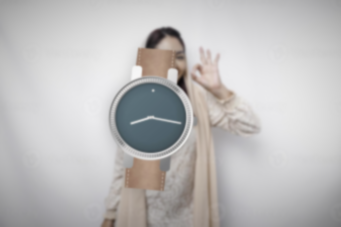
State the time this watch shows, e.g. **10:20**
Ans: **8:16**
